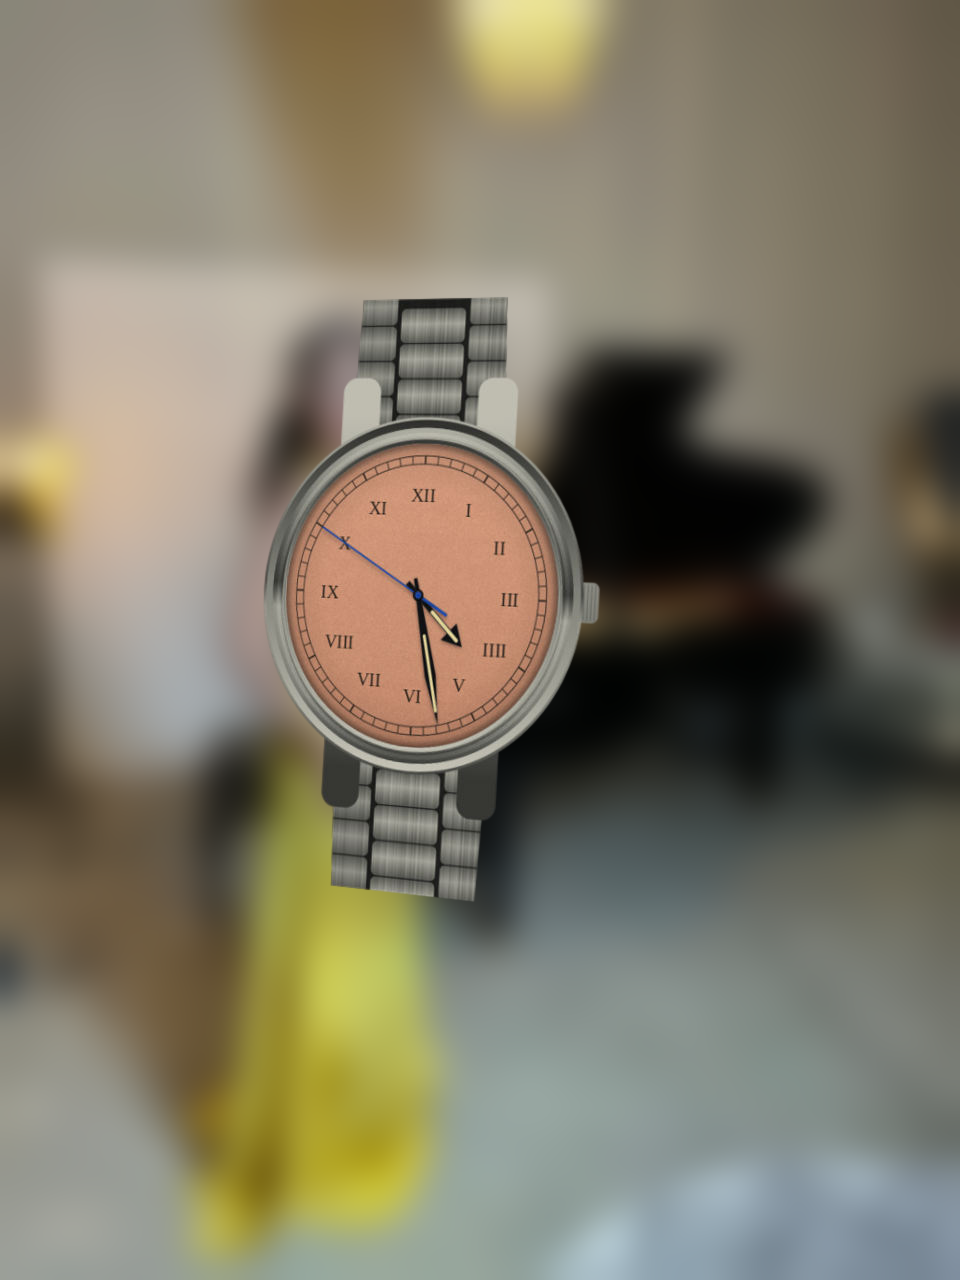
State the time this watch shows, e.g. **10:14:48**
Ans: **4:27:50**
